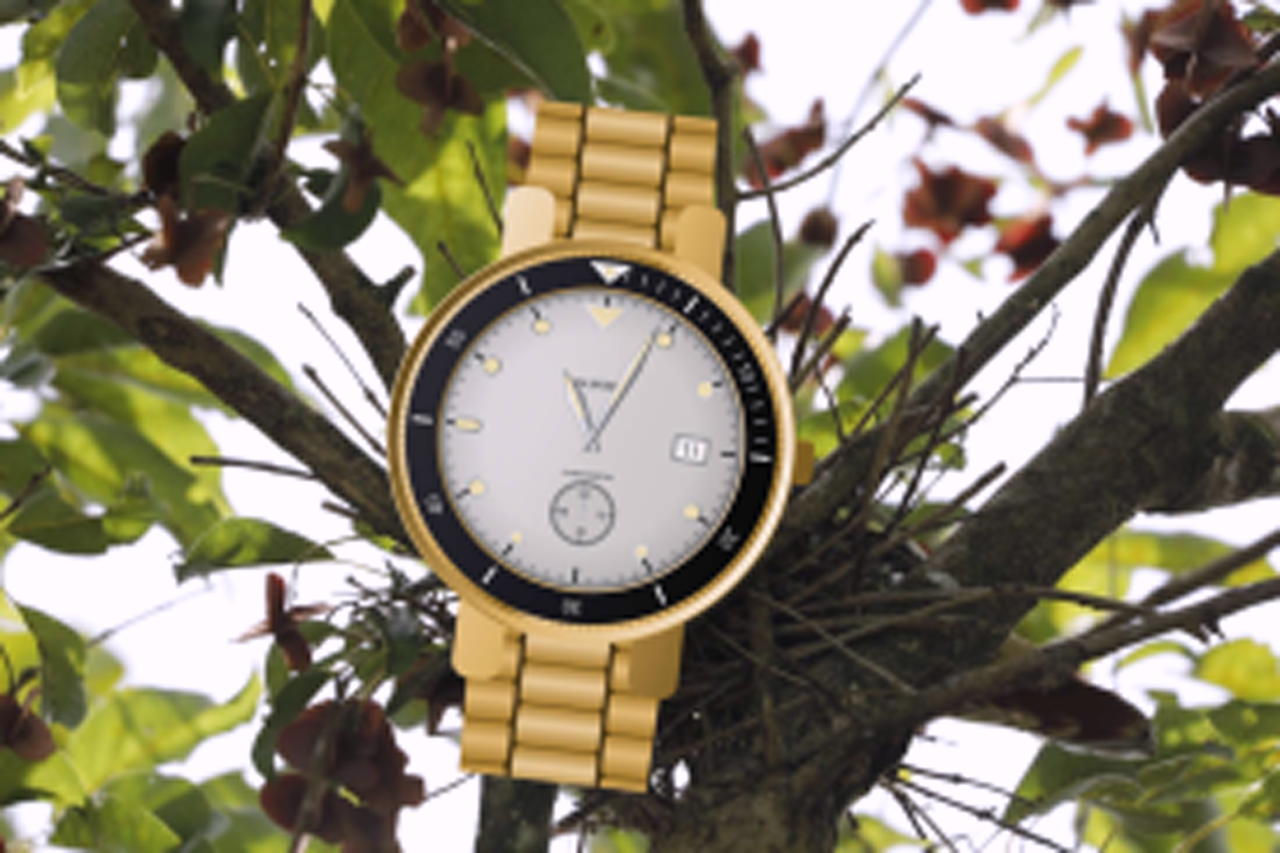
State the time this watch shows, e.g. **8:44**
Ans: **11:04**
